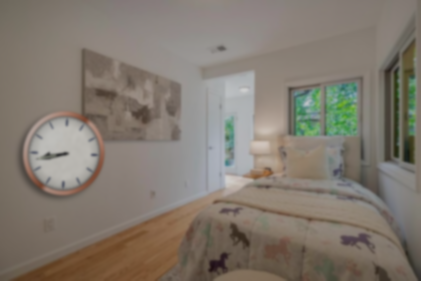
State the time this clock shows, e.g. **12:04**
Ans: **8:43**
